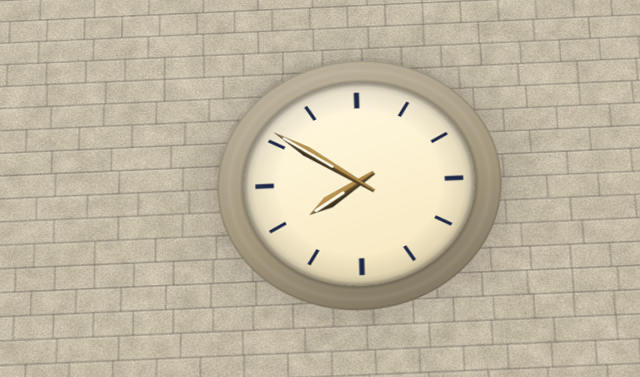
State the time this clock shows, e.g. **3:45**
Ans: **7:51**
